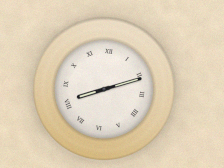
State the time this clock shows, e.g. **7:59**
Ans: **8:11**
